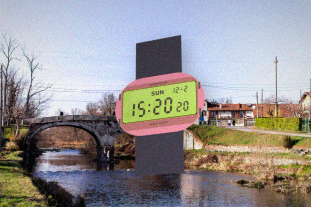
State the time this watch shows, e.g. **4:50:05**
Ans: **15:20:20**
